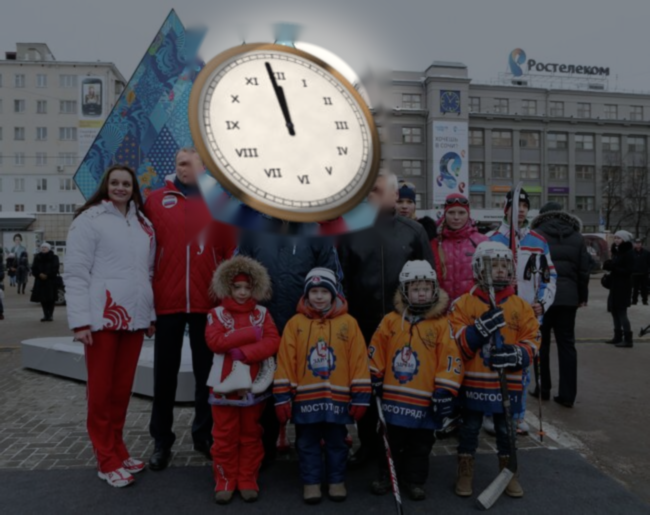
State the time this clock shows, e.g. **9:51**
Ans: **11:59**
